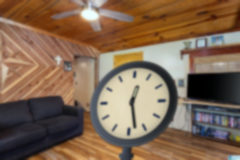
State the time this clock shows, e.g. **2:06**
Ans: **12:28**
